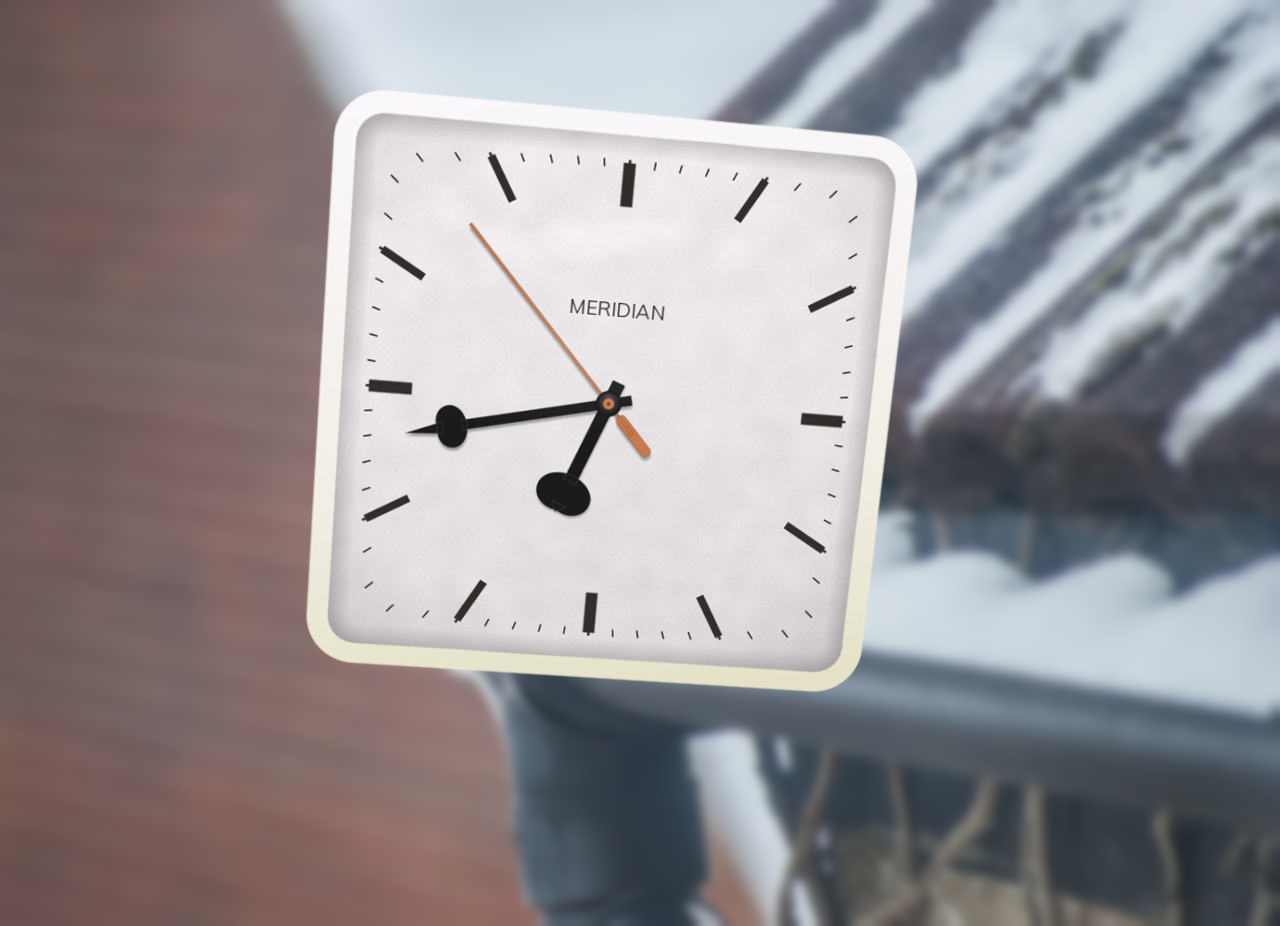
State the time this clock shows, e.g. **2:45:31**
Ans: **6:42:53**
